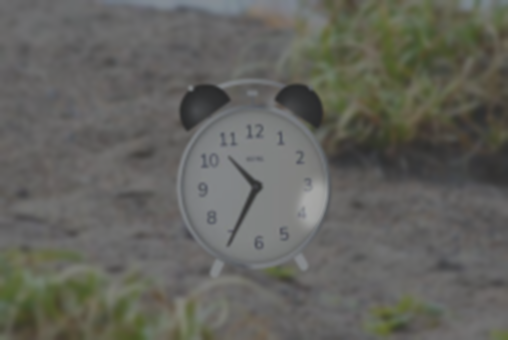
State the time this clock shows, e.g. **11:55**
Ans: **10:35**
